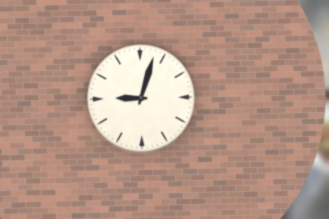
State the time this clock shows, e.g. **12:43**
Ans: **9:03**
